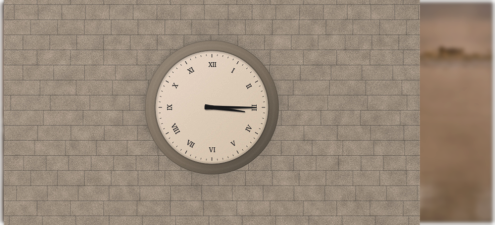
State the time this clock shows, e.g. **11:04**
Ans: **3:15**
